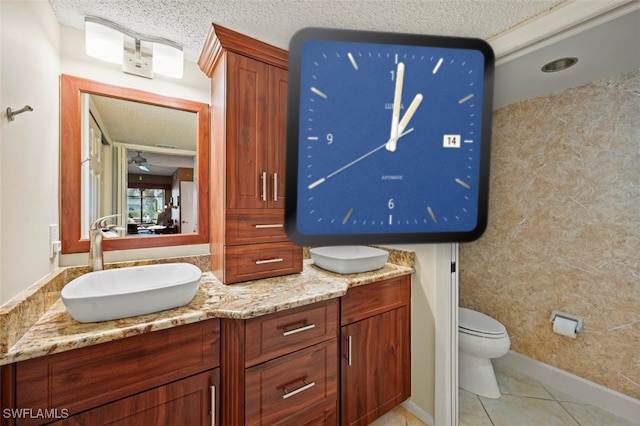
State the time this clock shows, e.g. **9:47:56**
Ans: **1:00:40**
